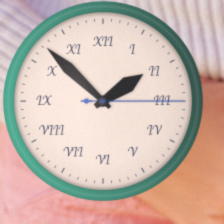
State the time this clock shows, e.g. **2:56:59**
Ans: **1:52:15**
